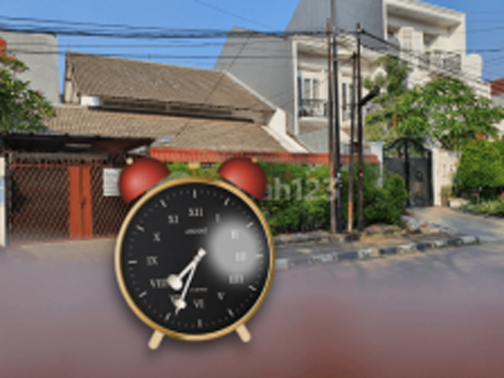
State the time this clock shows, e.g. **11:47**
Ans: **7:34**
